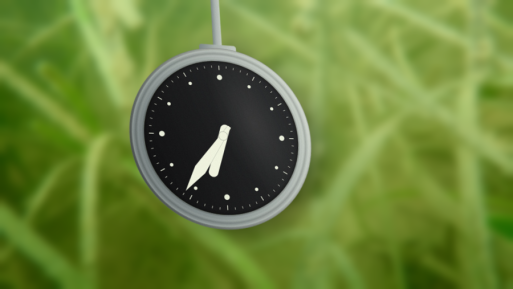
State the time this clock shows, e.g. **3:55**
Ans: **6:36**
